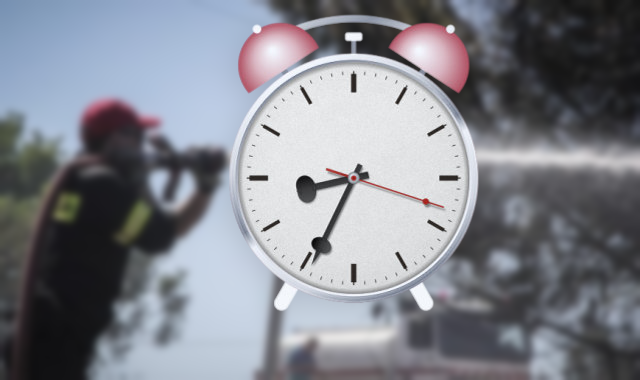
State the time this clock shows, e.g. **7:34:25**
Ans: **8:34:18**
